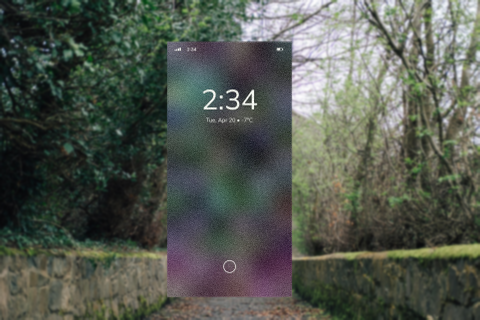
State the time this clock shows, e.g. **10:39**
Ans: **2:34**
